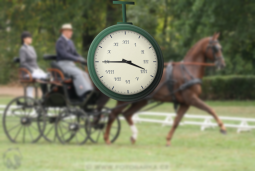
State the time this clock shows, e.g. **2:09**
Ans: **3:45**
